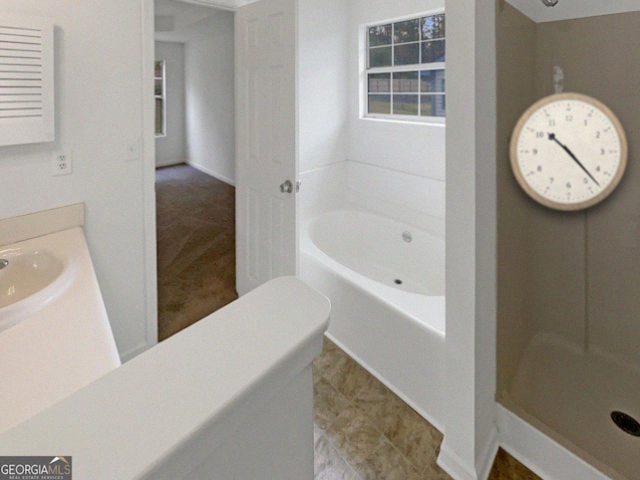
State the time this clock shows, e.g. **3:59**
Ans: **10:23**
